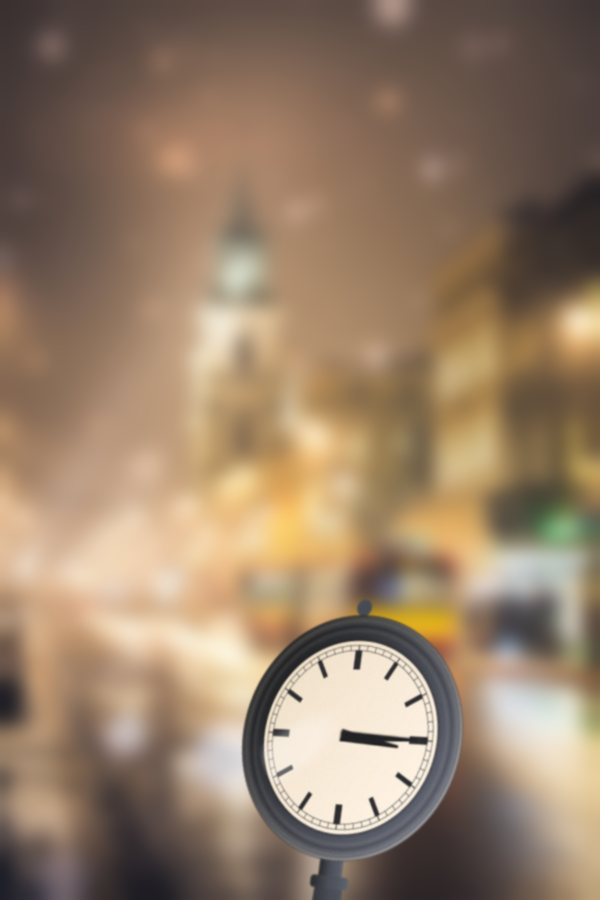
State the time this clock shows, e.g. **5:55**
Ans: **3:15**
